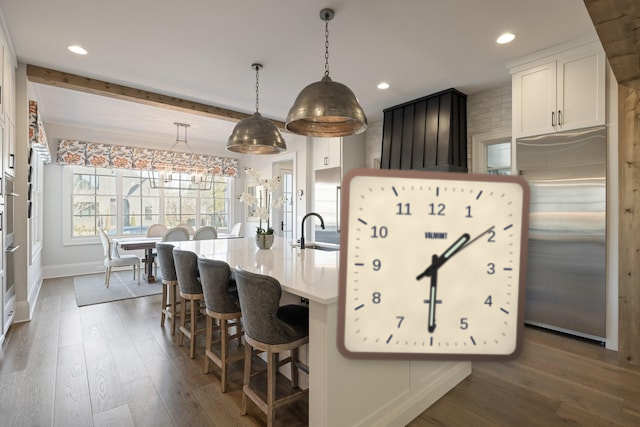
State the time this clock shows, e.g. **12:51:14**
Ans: **1:30:09**
